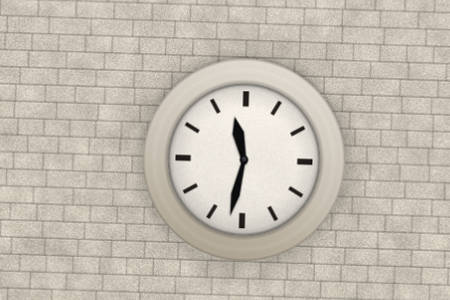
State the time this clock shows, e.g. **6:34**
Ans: **11:32**
